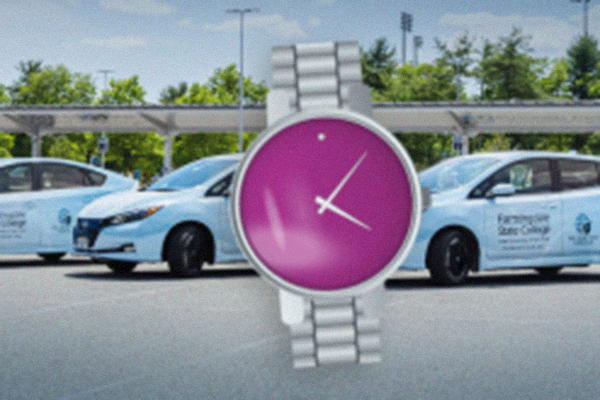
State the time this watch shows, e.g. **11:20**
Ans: **4:07**
